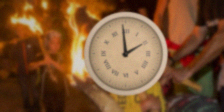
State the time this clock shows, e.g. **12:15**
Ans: **1:59**
